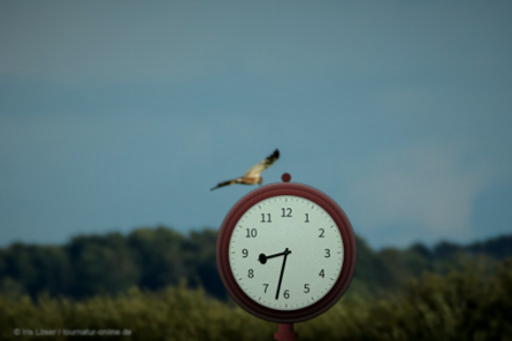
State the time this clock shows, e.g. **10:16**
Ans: **8:32**
